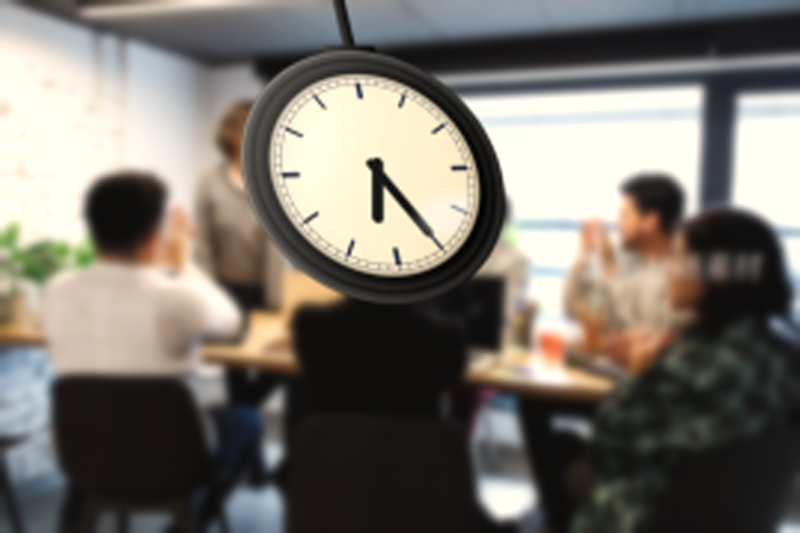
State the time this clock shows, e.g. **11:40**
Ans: **6:25**
